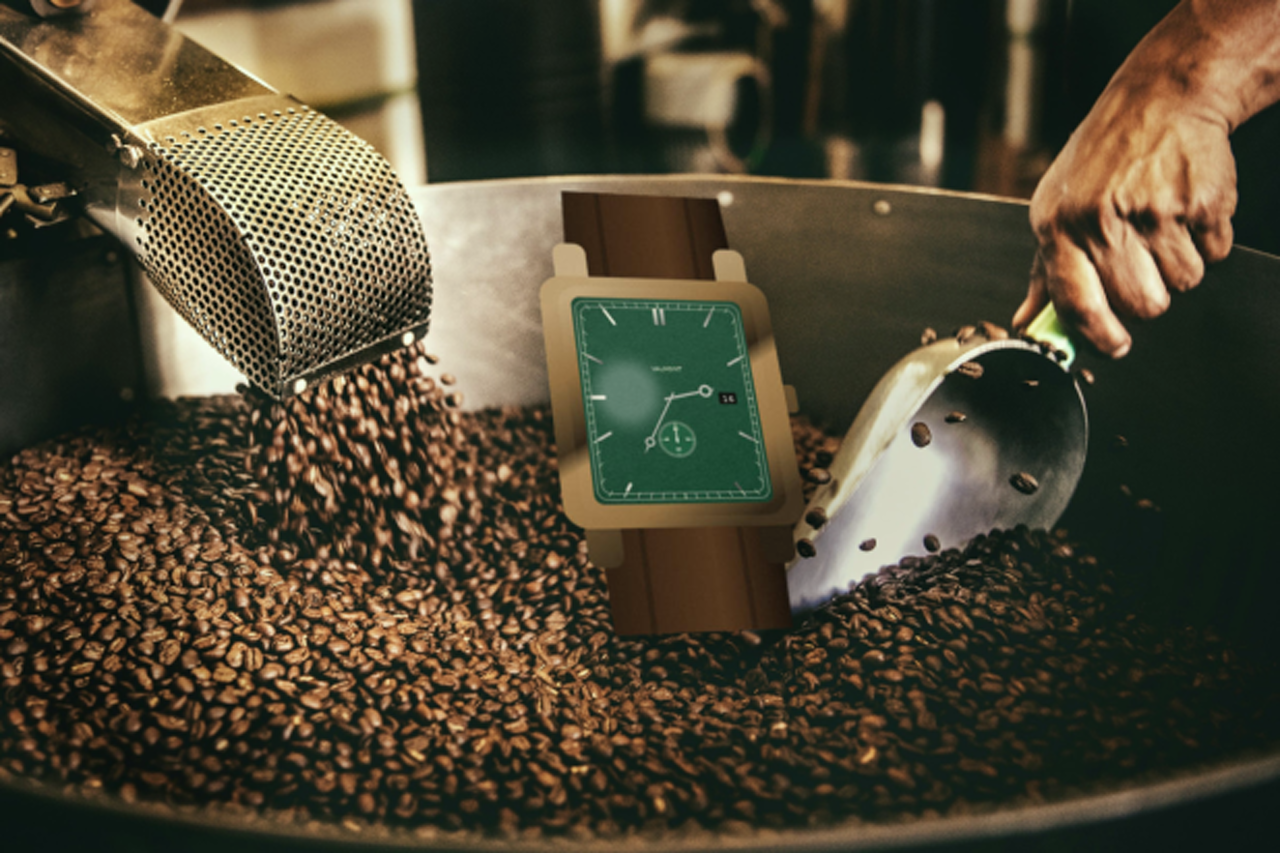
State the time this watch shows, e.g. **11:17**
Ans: **2:35**
